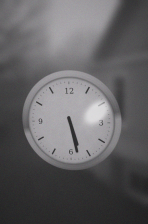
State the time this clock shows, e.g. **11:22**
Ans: **5:28**
